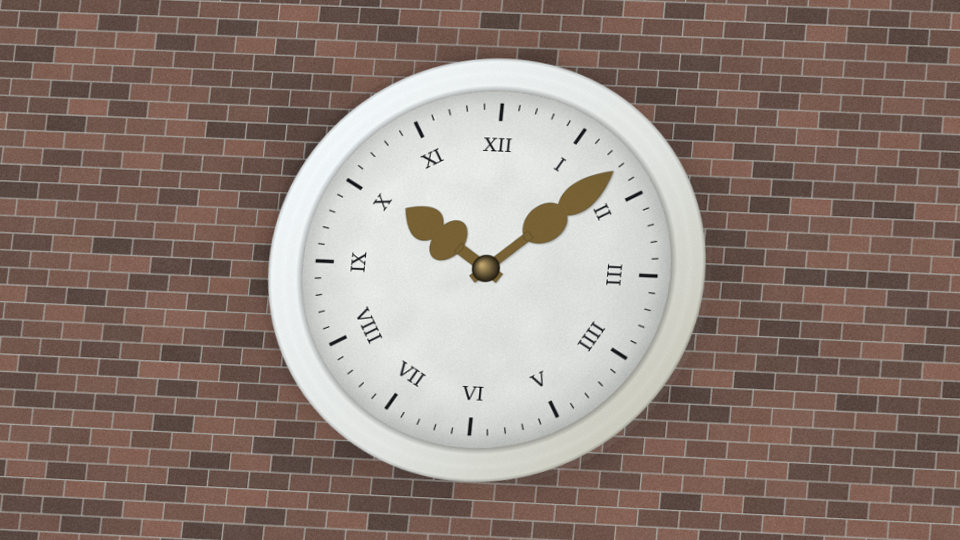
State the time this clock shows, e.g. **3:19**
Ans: **10:08**
